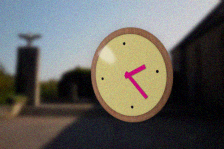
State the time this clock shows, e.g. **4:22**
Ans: **2:24**
